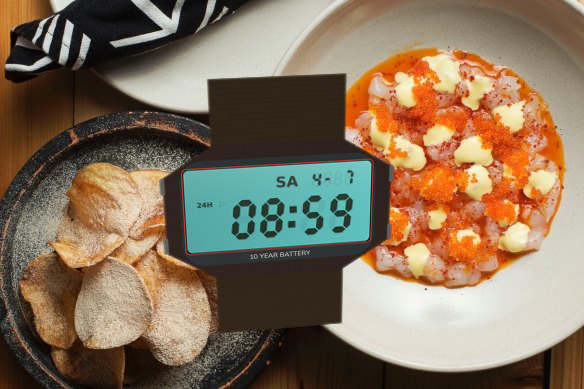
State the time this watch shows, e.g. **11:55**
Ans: **8:59**
